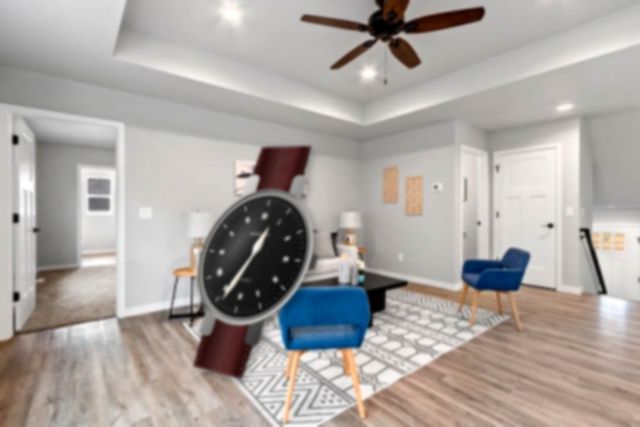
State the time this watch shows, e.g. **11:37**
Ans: **12:34**
